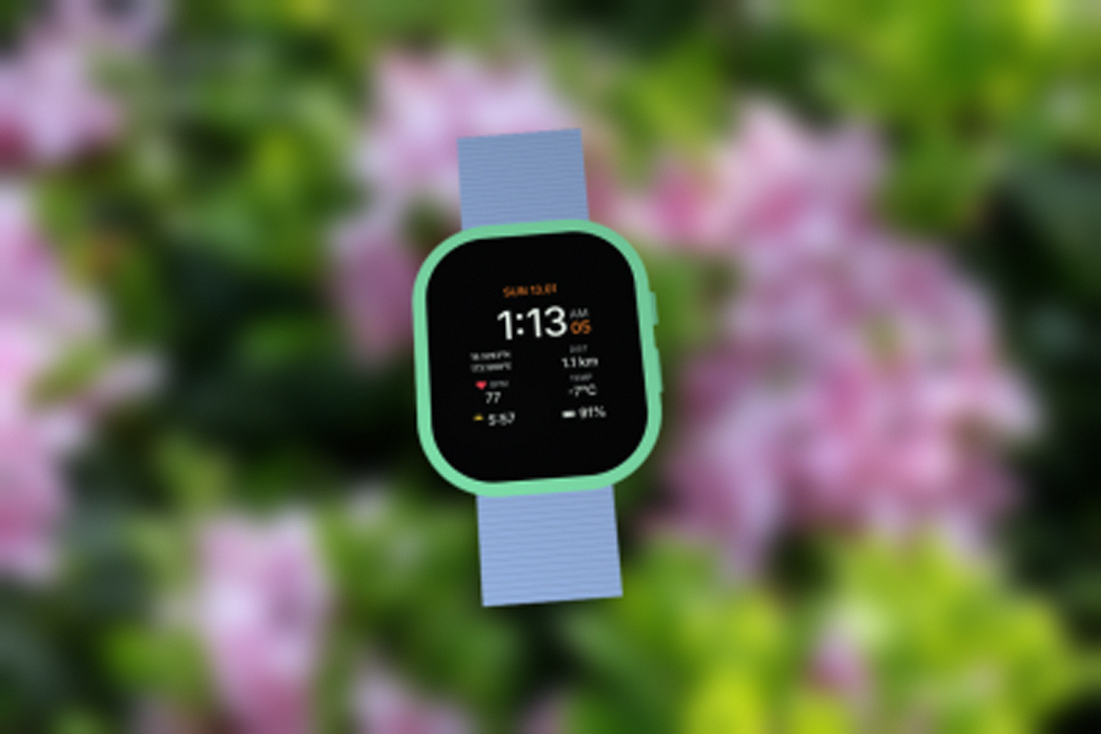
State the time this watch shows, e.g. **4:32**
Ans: **1:13**
